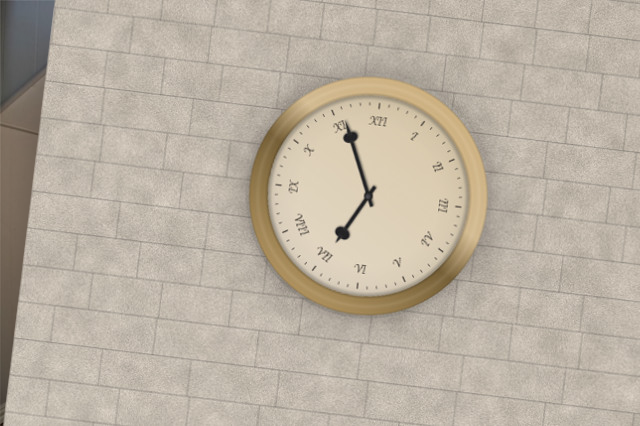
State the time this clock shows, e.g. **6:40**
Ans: **6:56**
